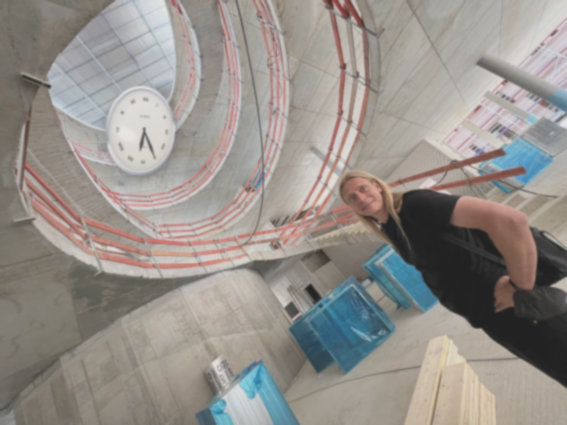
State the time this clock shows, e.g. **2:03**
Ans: **6:25**
